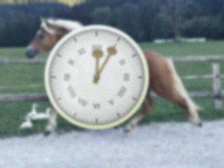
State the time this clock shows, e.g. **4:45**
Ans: **12:05**
